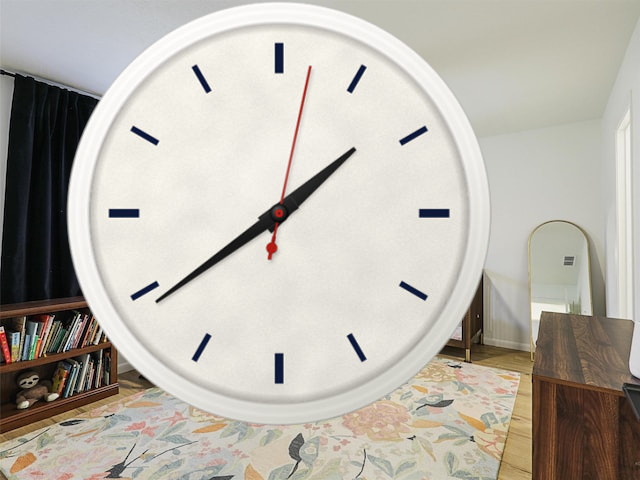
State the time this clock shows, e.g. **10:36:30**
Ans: **1:39:02**
